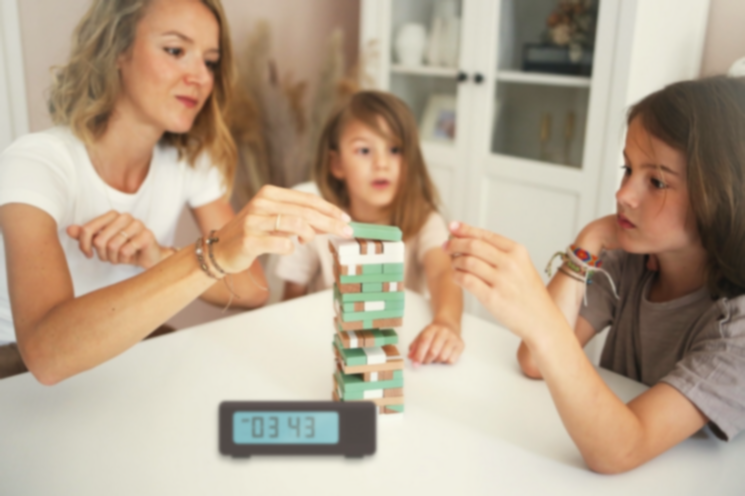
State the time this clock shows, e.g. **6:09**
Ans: **3:43**
